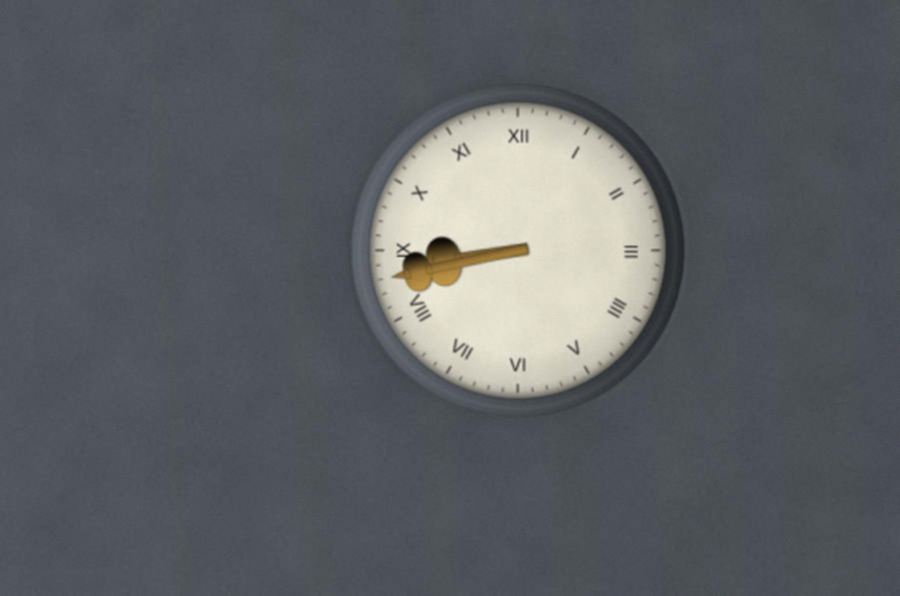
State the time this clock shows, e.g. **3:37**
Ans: **8:43**
